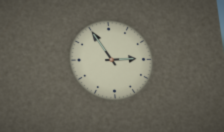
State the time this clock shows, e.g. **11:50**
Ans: **2:55**
